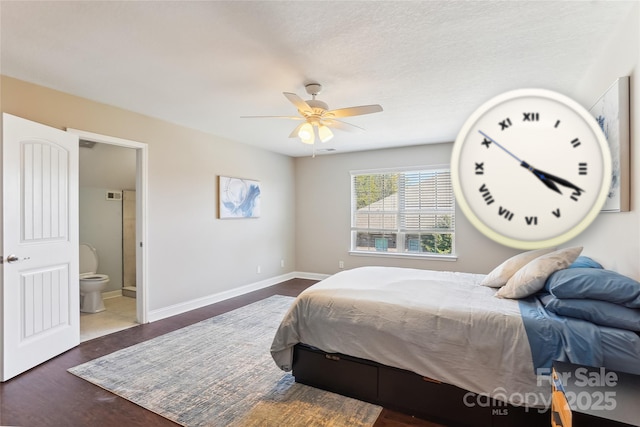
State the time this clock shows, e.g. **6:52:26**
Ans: **4:18:51**
